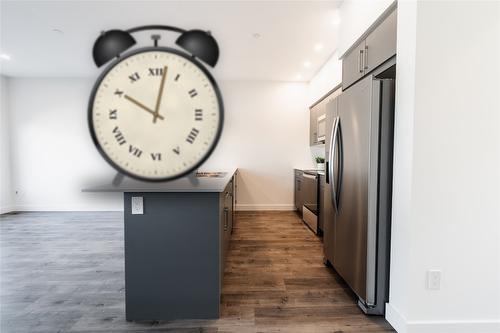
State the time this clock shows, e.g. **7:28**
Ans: **10:02**
